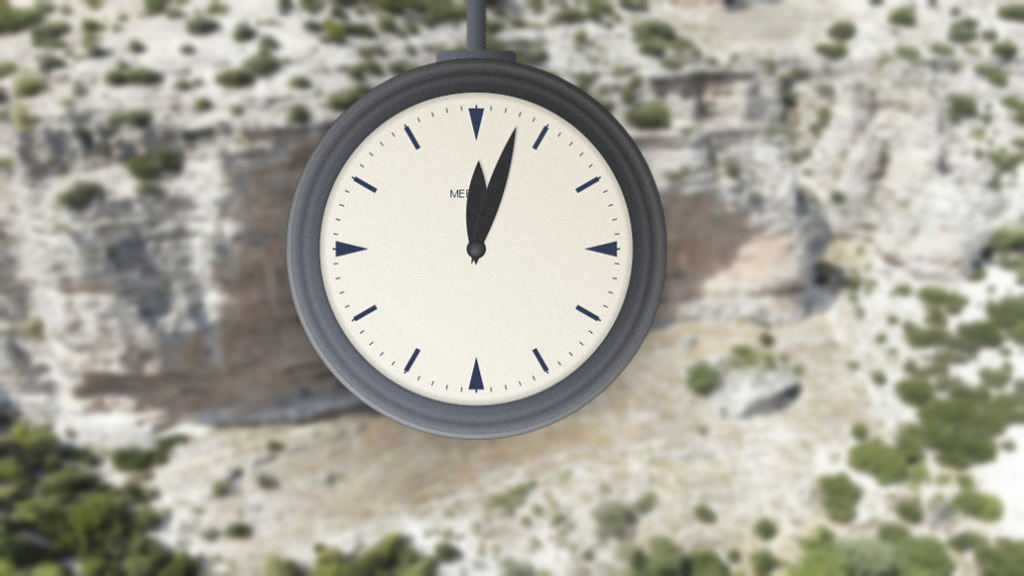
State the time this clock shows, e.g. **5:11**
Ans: **12:03**
